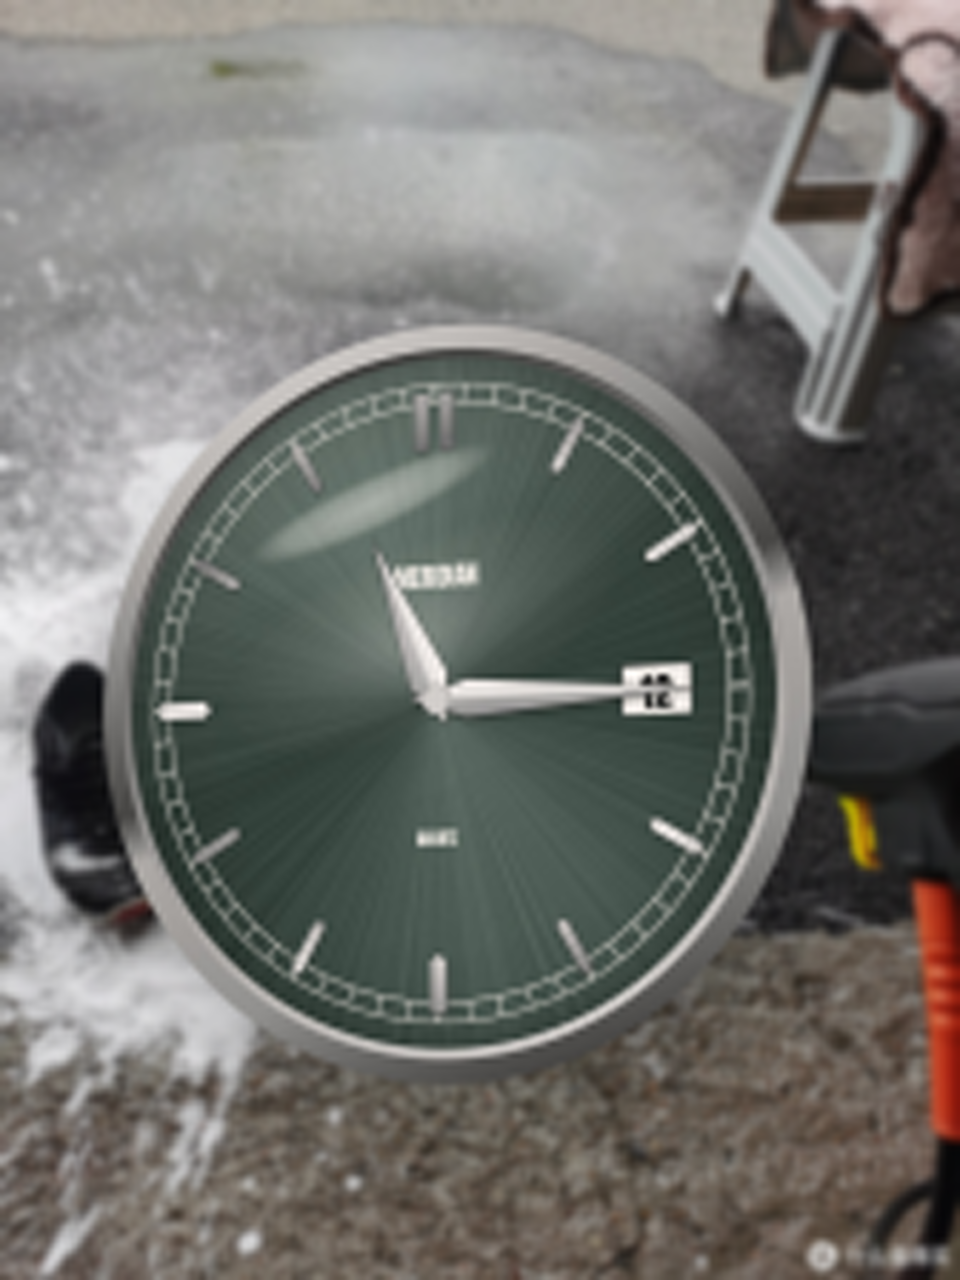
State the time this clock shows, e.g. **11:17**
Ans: **11:15**
